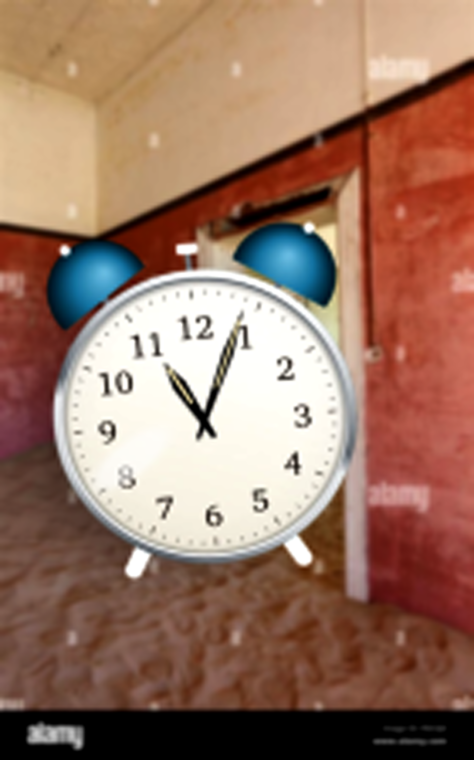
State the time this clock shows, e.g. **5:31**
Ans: **11:04**
